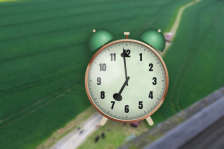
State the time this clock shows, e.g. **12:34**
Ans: **6:59**
